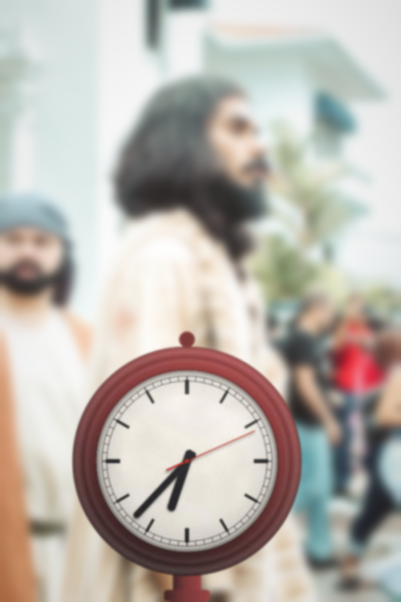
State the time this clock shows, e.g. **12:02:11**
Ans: **6:37:11**
